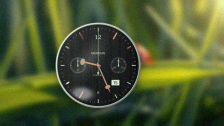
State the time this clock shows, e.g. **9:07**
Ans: **9:26**
